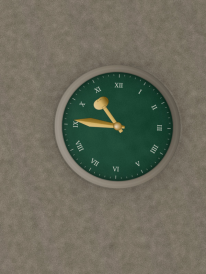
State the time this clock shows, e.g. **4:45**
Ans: **10:46**
